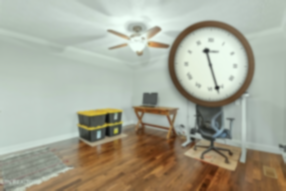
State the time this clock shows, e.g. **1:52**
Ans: **11:27**
